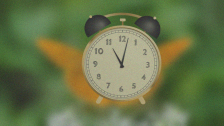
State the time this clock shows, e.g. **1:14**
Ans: **11:02**
